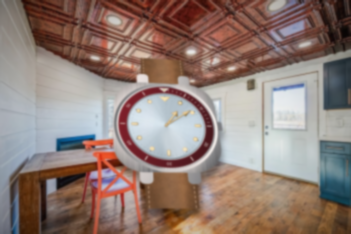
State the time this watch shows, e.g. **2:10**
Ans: **1:09**
